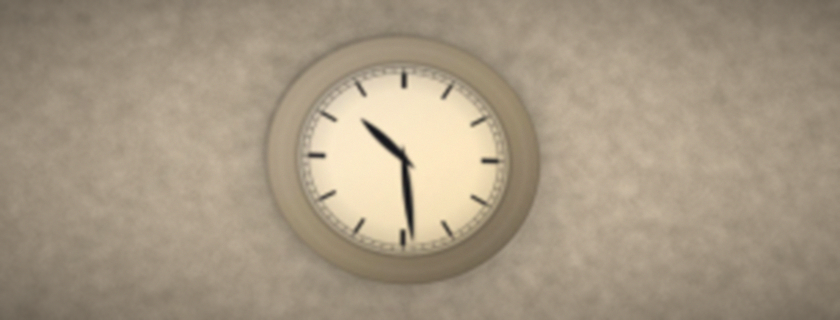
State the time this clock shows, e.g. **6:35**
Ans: **10:29**
